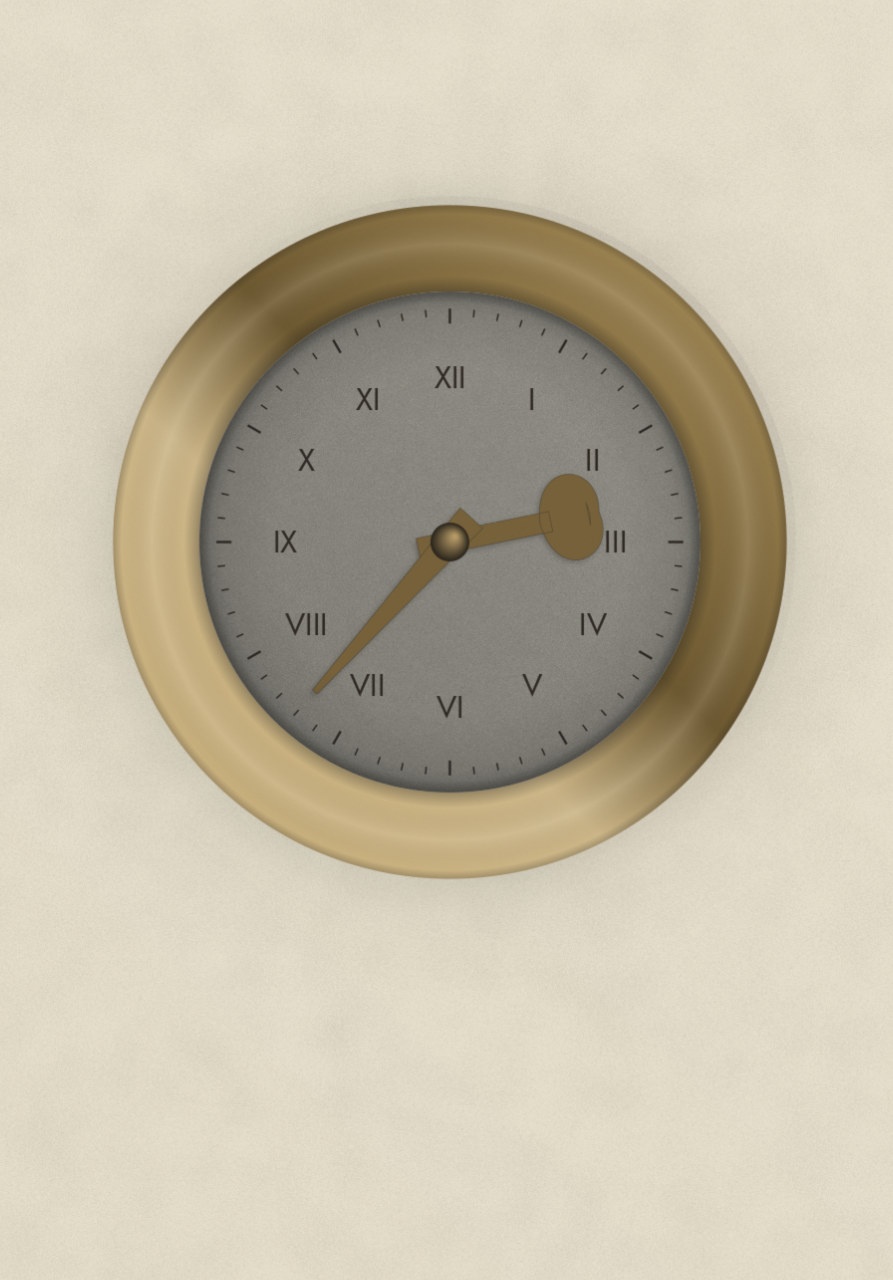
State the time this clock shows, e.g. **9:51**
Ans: **2:37**
